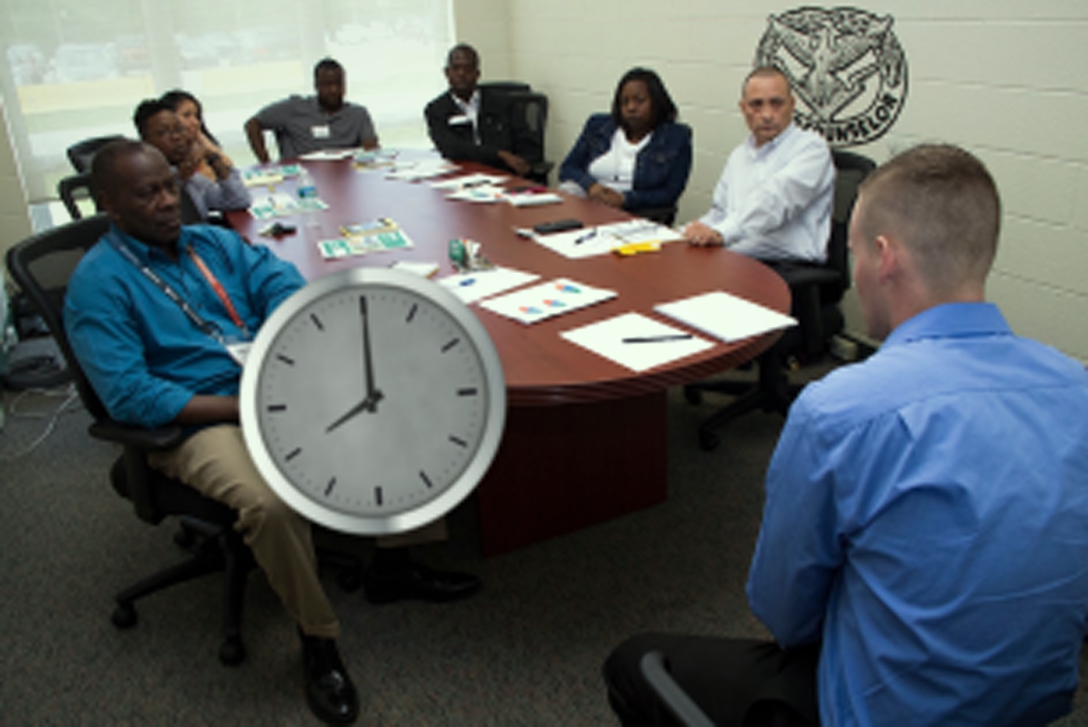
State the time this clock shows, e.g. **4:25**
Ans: **8:00**
